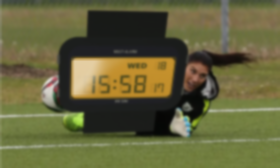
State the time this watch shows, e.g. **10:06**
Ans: **15:58**
